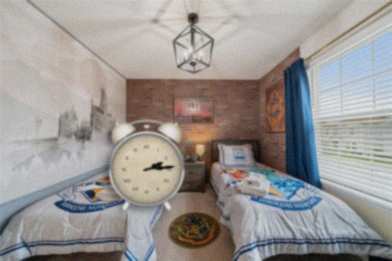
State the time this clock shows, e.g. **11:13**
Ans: **2:14**
